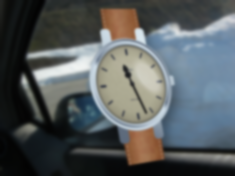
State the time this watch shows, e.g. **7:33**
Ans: **11:27**
